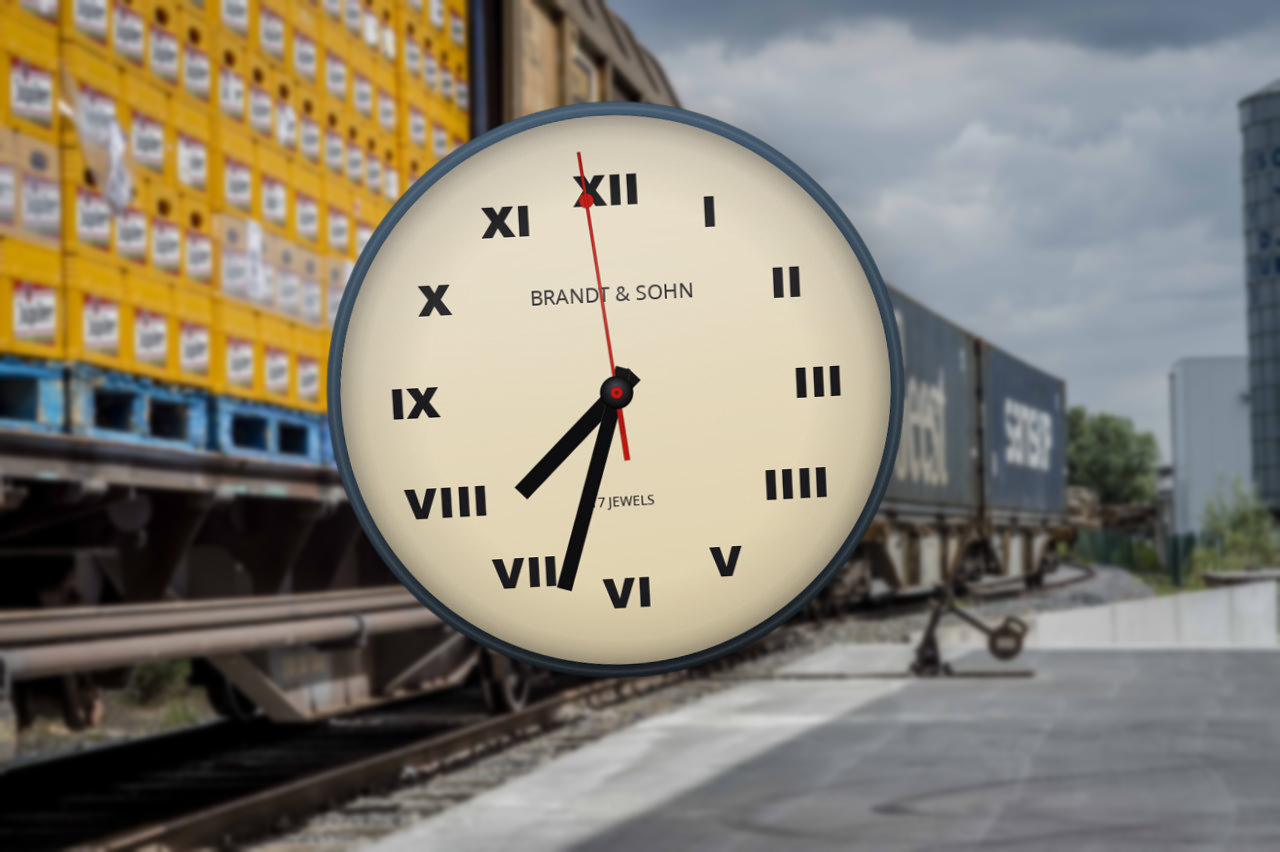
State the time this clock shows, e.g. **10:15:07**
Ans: **7:32:59**
